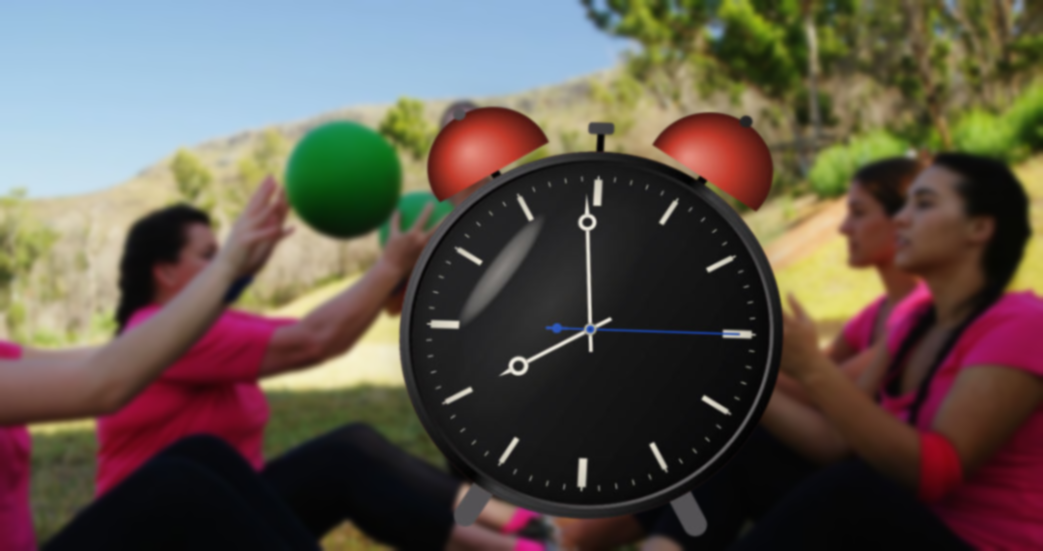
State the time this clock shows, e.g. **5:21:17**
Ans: **7:59:15**
